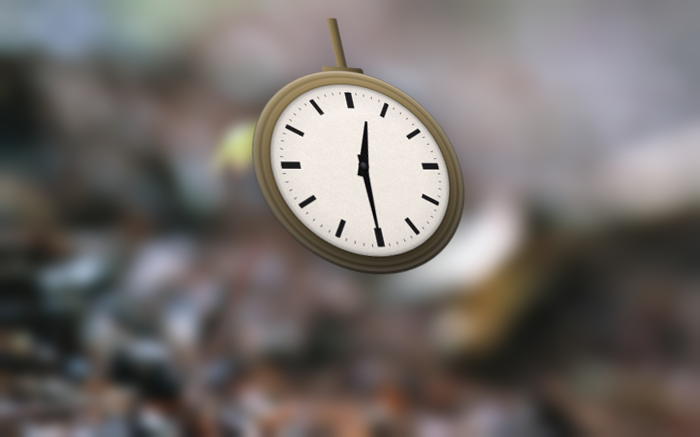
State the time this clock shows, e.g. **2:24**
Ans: **12:30**
